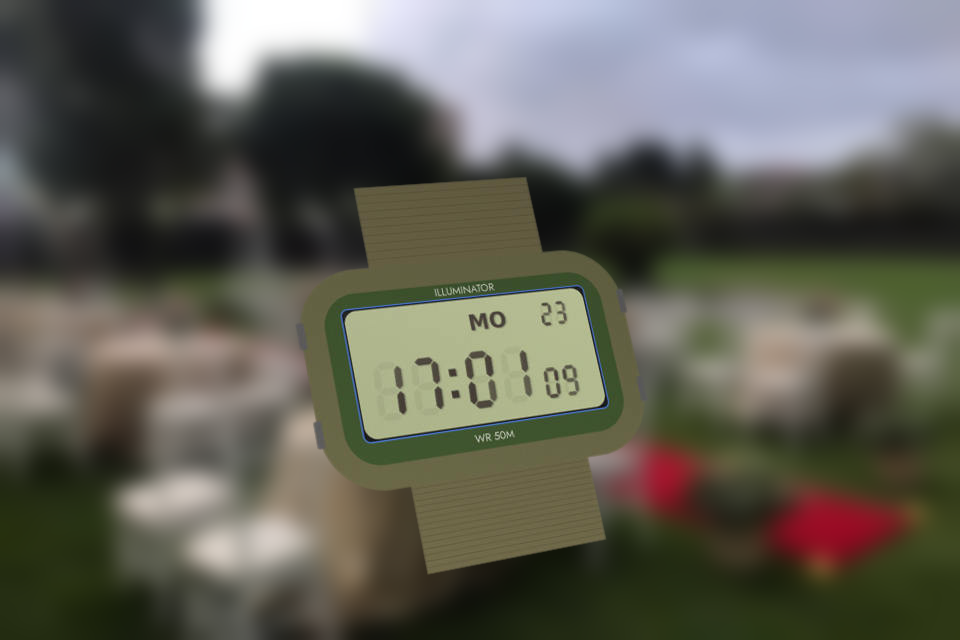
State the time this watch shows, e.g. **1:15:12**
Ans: **17:01:09**
